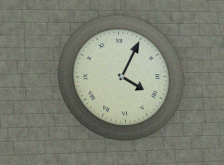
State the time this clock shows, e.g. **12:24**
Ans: **4:05**
